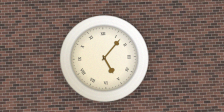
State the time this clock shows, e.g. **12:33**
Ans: **5:07**
